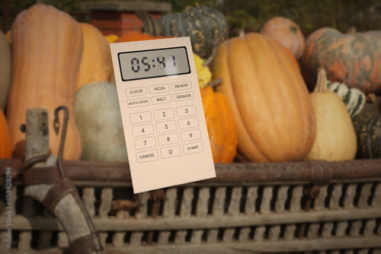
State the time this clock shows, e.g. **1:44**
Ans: **5:41**
